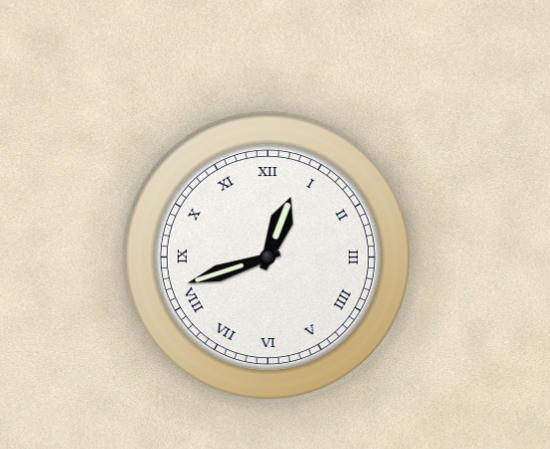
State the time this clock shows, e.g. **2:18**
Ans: **12:42**
